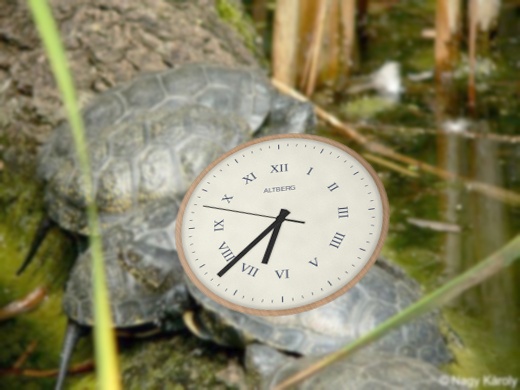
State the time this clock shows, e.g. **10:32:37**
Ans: **6:37:48**
